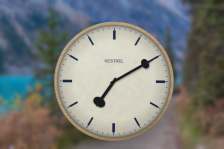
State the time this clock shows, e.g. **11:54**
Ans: **7:10**
